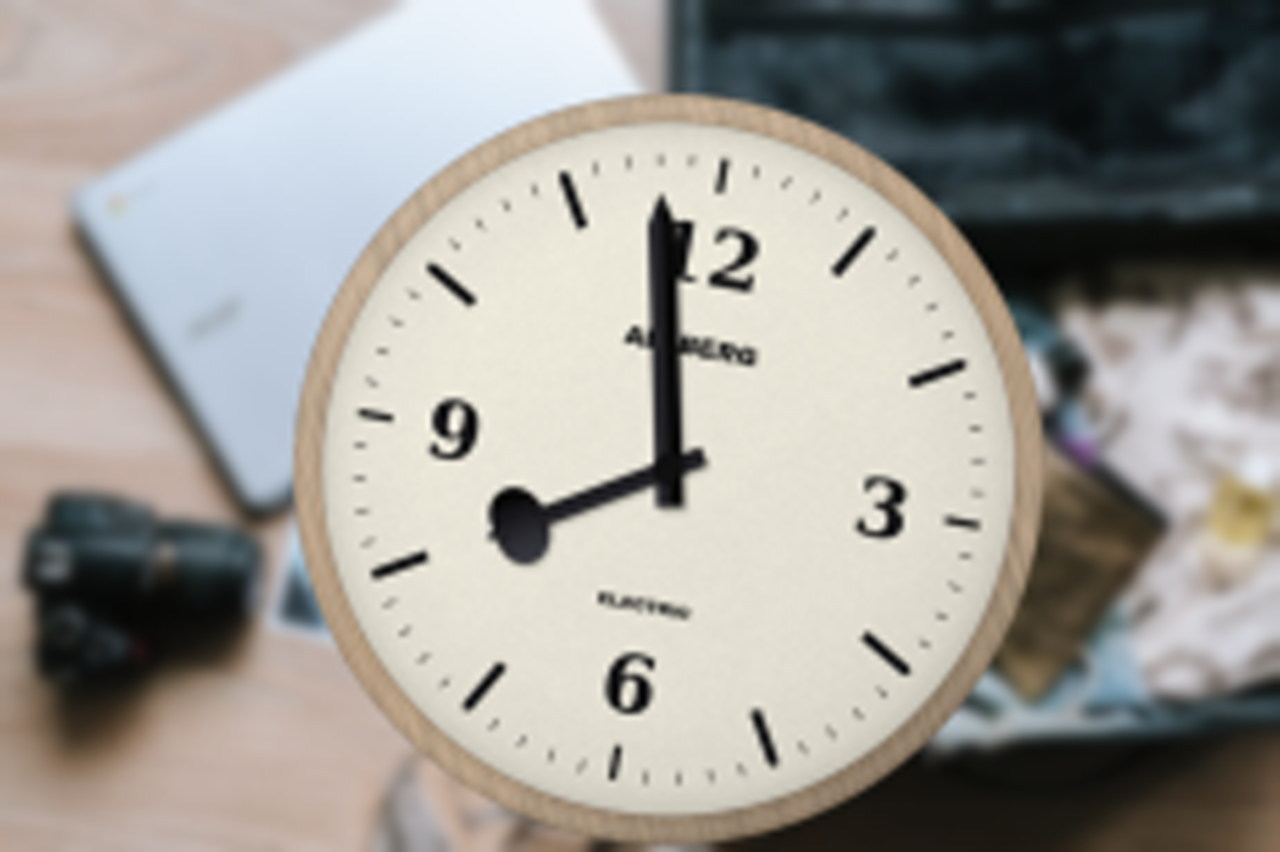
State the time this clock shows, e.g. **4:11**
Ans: **7:58**
